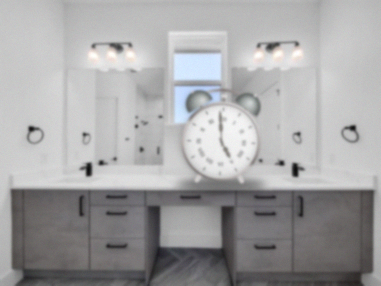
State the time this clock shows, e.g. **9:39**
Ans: **4:59**
